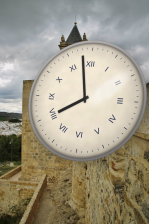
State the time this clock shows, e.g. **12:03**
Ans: **7:58**
